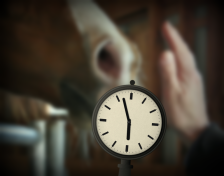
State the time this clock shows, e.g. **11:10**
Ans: **5:57**
